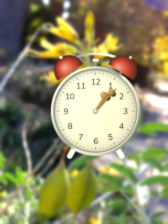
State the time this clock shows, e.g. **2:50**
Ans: **1:07**
